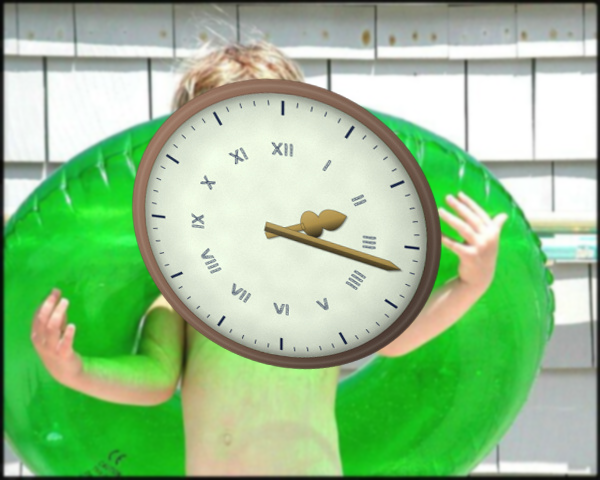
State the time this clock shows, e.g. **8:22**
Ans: **2:17**
